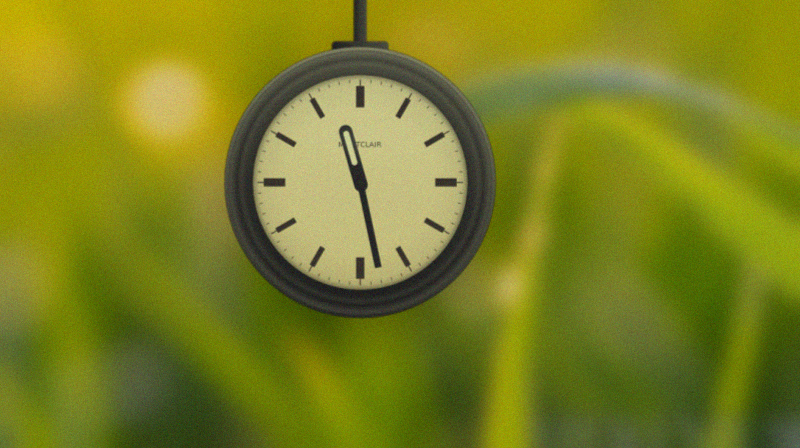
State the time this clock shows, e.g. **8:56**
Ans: **11:28**
